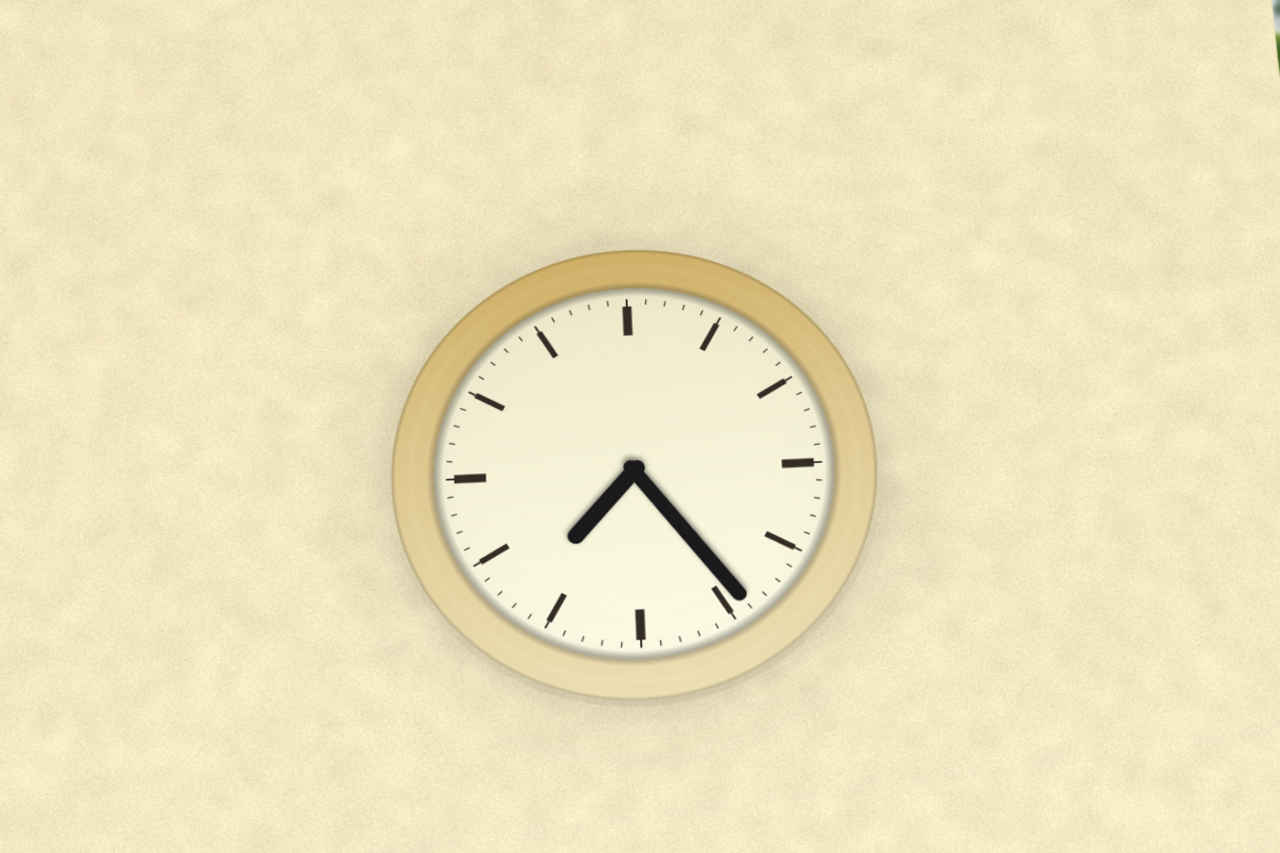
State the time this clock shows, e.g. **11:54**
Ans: **7:24**
